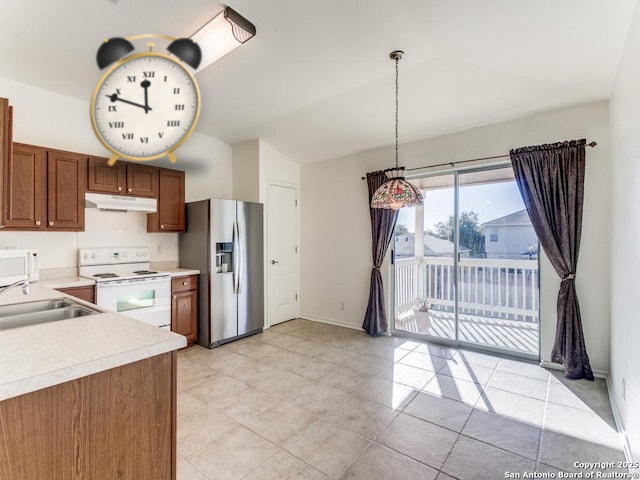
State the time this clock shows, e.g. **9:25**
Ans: **11:48**
